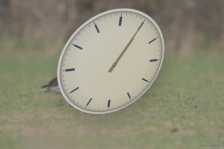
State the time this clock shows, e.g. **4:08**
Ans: **1:05**
